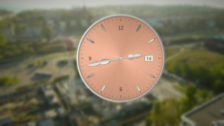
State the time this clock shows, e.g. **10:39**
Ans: **2:43**
